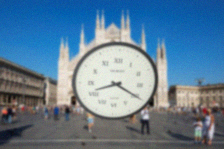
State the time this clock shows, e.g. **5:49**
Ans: **8:20**
